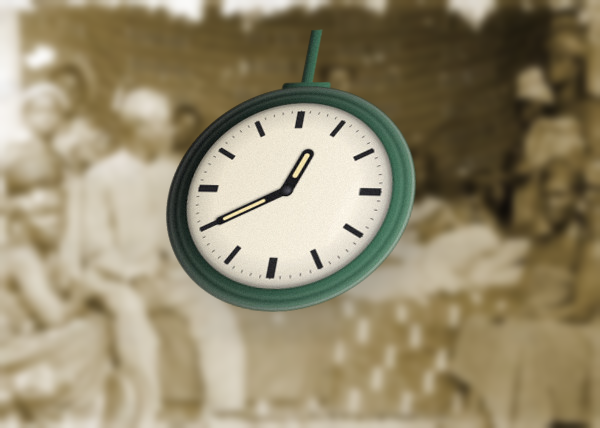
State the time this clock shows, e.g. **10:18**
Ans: **12:40**
